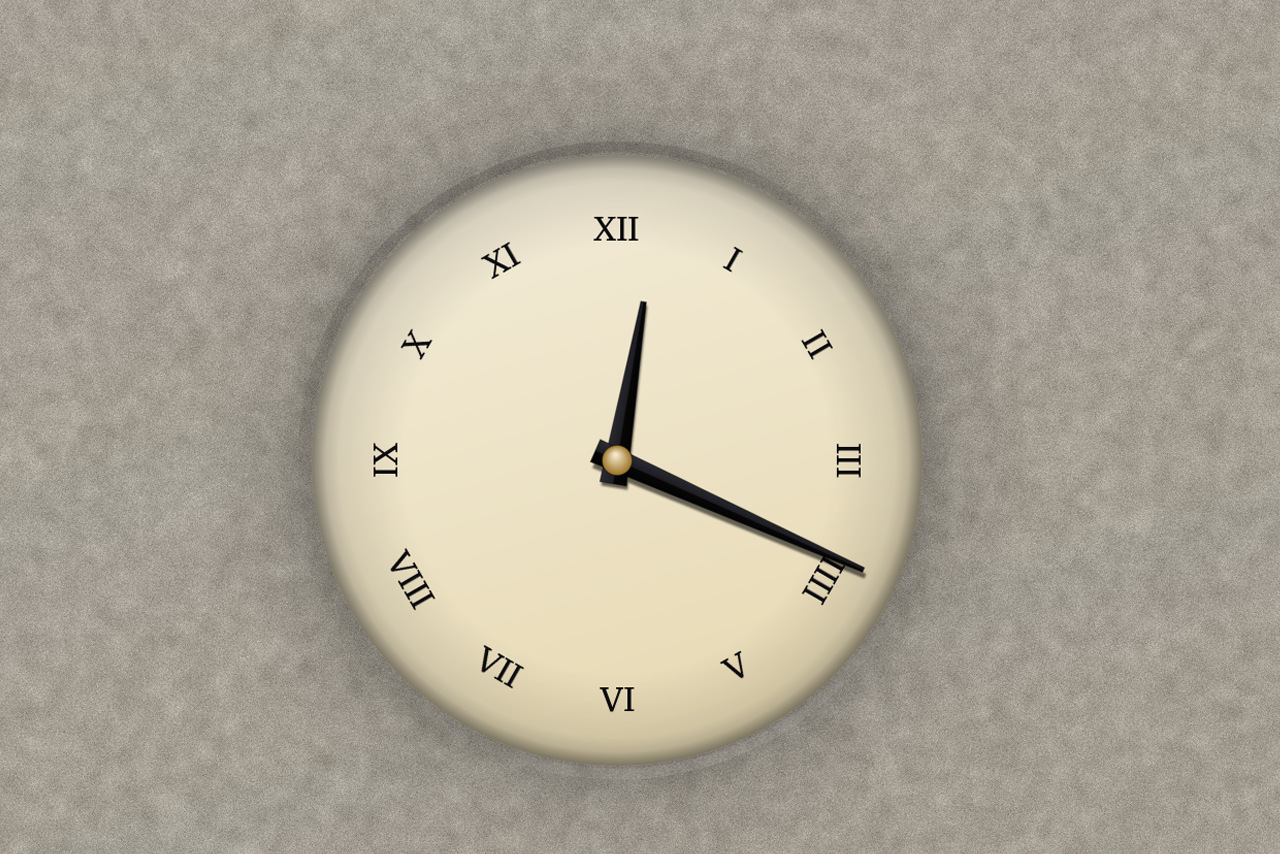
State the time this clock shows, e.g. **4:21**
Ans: **12:19**
